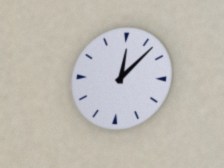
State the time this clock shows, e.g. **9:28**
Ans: **12:07**
